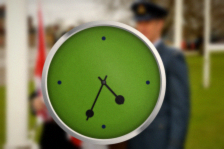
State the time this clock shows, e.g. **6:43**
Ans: **4:34**
